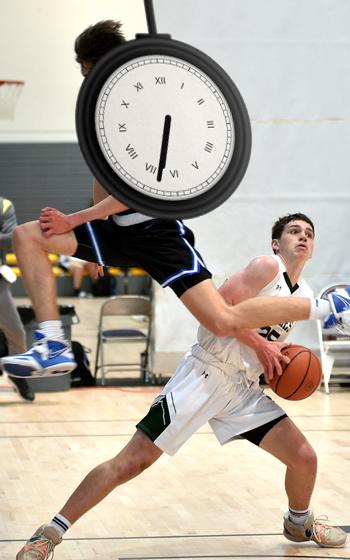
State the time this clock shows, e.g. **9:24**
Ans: **6:33**
